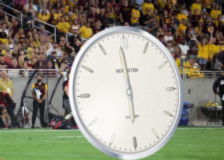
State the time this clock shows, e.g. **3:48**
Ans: **5:59**
